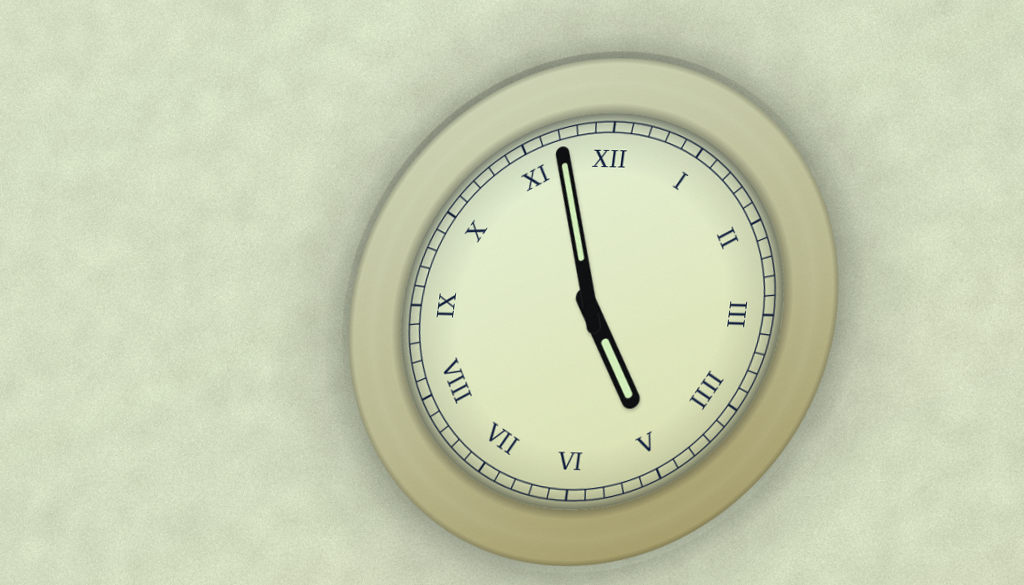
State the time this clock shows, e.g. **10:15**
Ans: **4:57**
